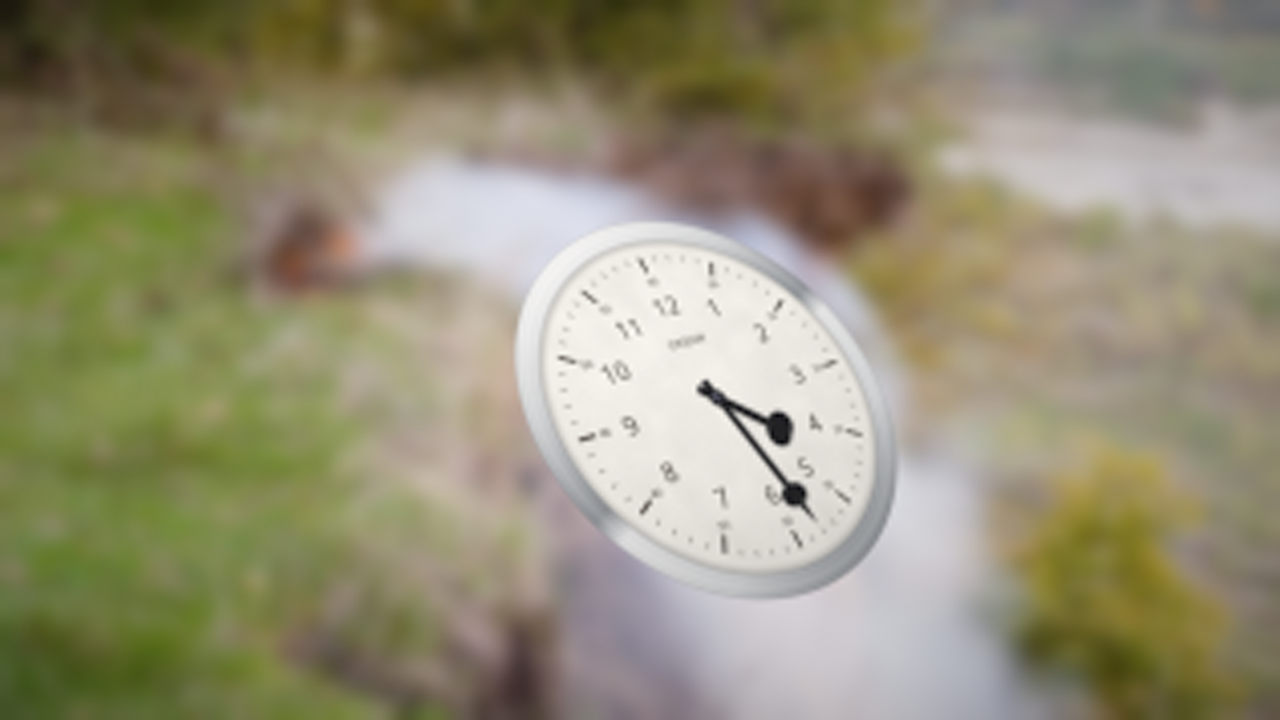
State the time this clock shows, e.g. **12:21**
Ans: **4:28**
